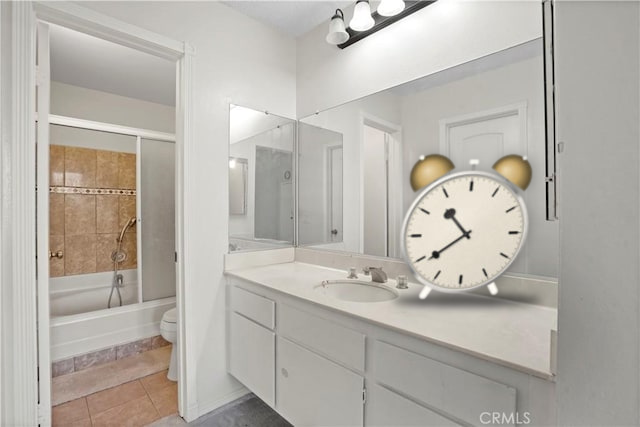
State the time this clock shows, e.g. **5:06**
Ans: **10:39**
